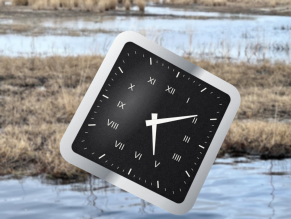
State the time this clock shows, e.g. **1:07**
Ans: **5:09**
